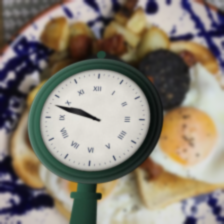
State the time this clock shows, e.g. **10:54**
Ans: **9:48**
